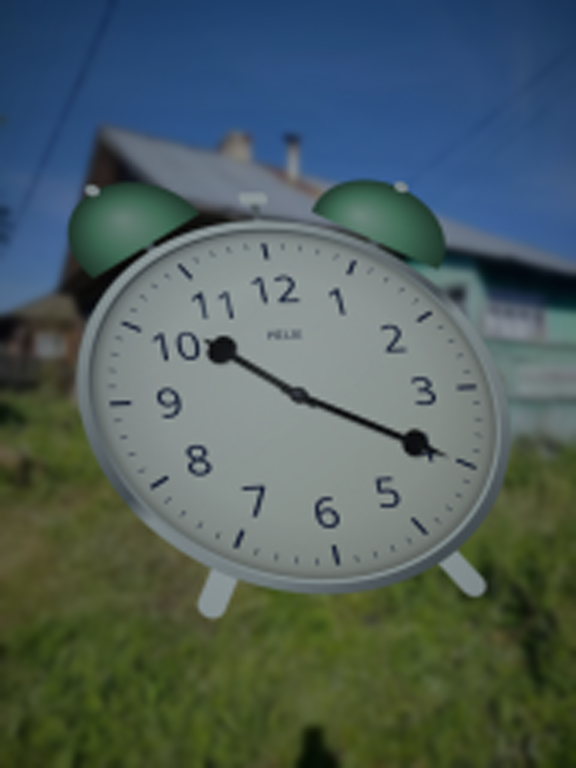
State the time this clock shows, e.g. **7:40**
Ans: **10:20**
